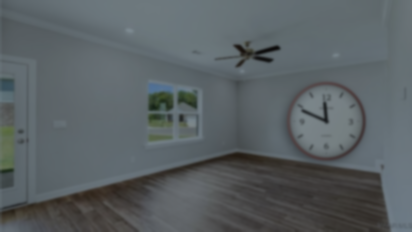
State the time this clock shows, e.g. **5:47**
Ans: **11:49**
